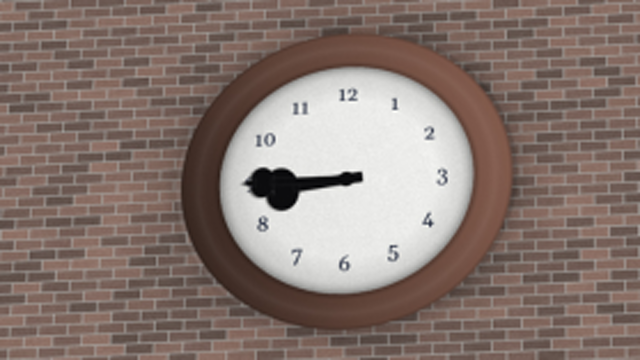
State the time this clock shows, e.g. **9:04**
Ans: **8:45**
